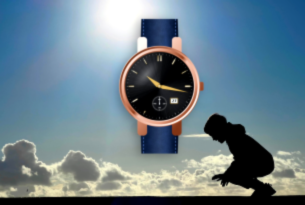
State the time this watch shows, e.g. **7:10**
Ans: **10:17**
